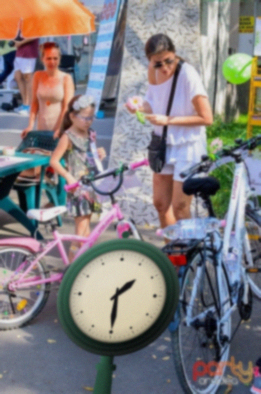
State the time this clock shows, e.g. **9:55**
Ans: **1:30**
